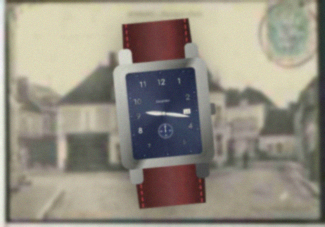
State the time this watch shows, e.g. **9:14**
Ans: **9:17**
